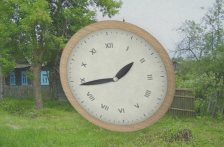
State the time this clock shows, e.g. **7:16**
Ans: **1:44**
